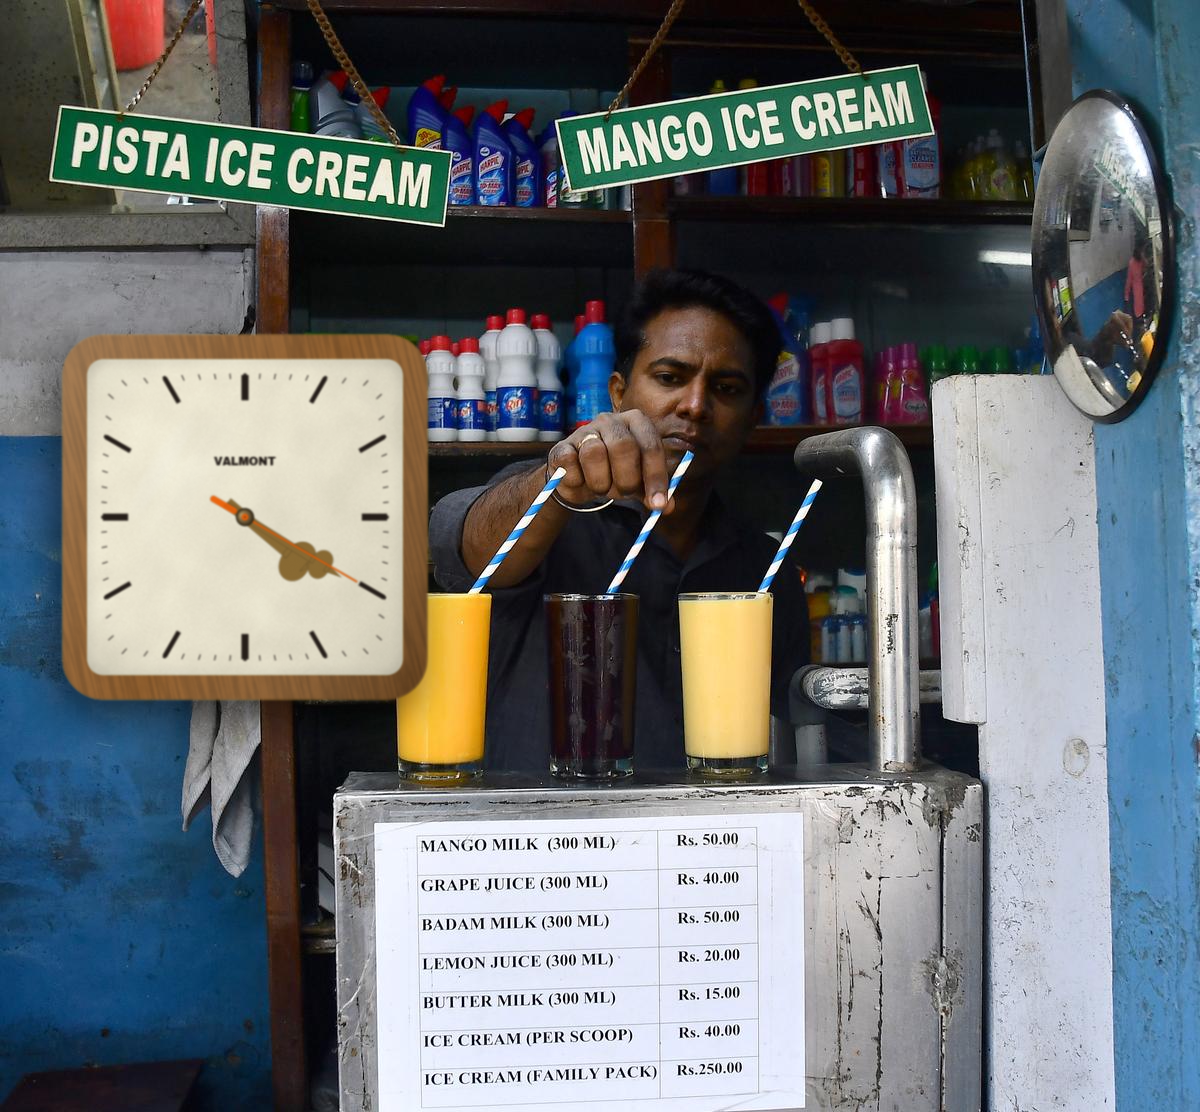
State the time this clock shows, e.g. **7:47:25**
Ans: **4:20:20**
